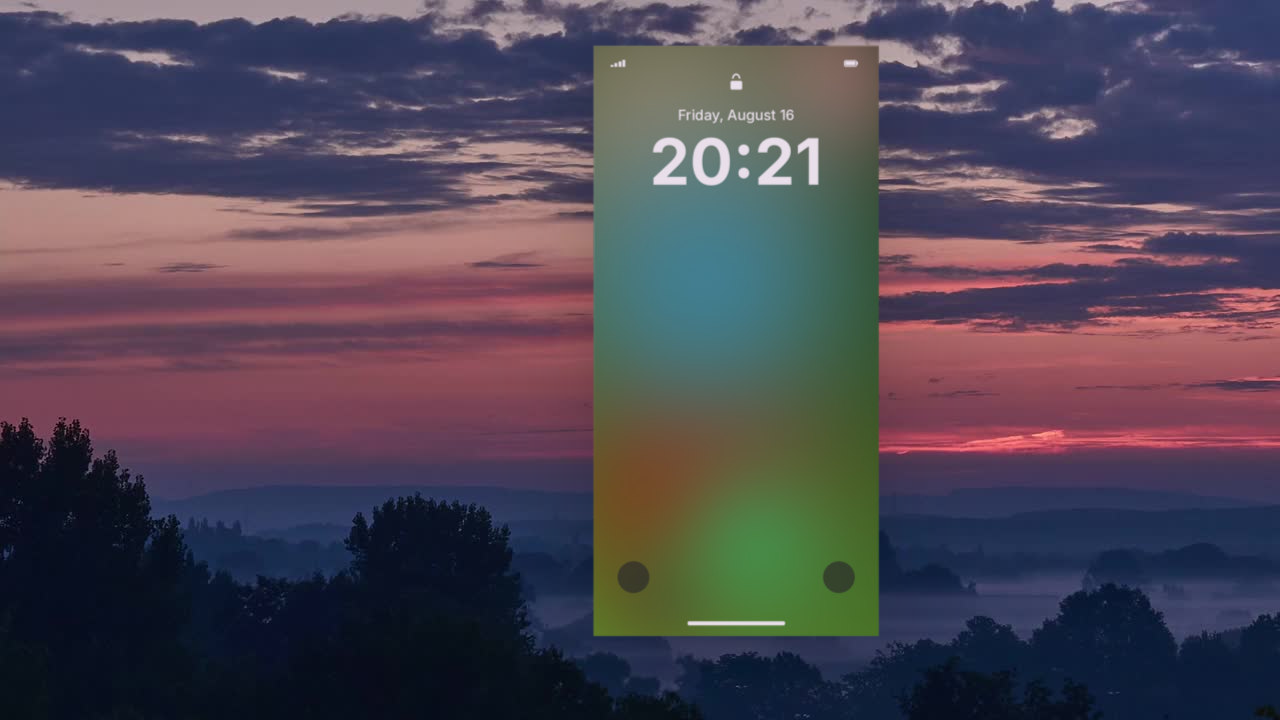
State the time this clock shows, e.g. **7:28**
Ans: **20:21**
